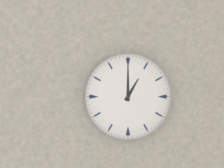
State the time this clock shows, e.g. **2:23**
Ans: **1:00**
